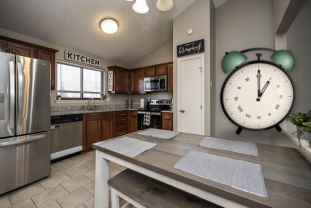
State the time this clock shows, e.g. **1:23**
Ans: **1:00**
